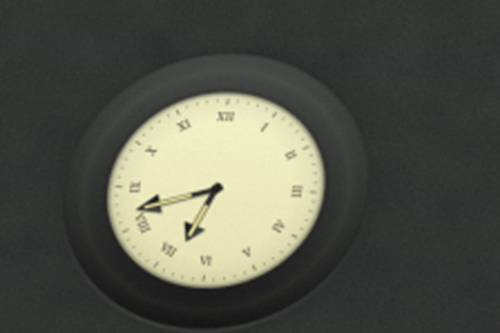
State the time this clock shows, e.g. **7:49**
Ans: **6:42**
